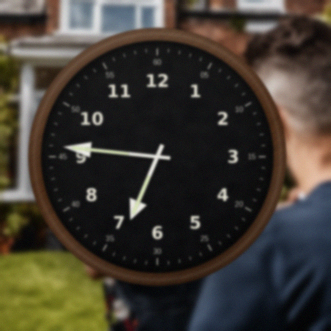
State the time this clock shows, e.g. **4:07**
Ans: **6:46**
